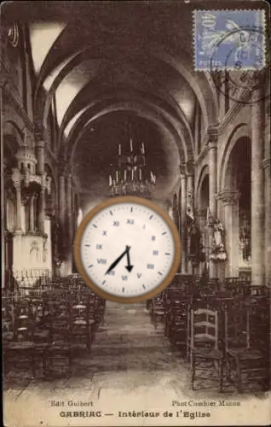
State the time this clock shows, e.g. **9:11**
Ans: **5:36**
